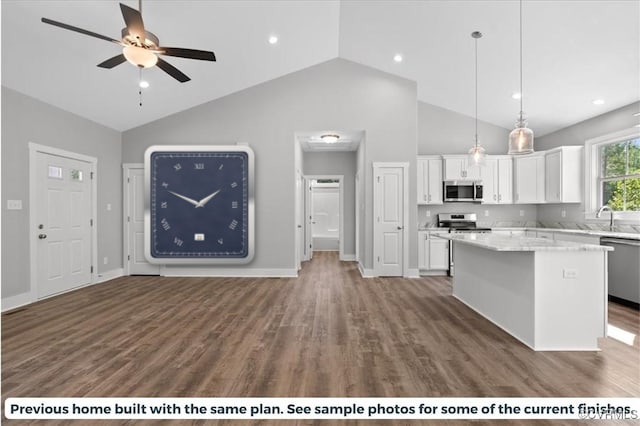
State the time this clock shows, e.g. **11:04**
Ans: **1:49**
